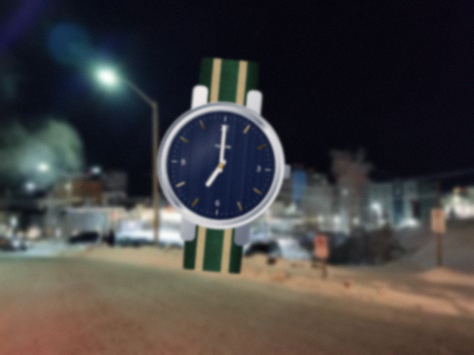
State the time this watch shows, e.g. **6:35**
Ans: **7:00**
